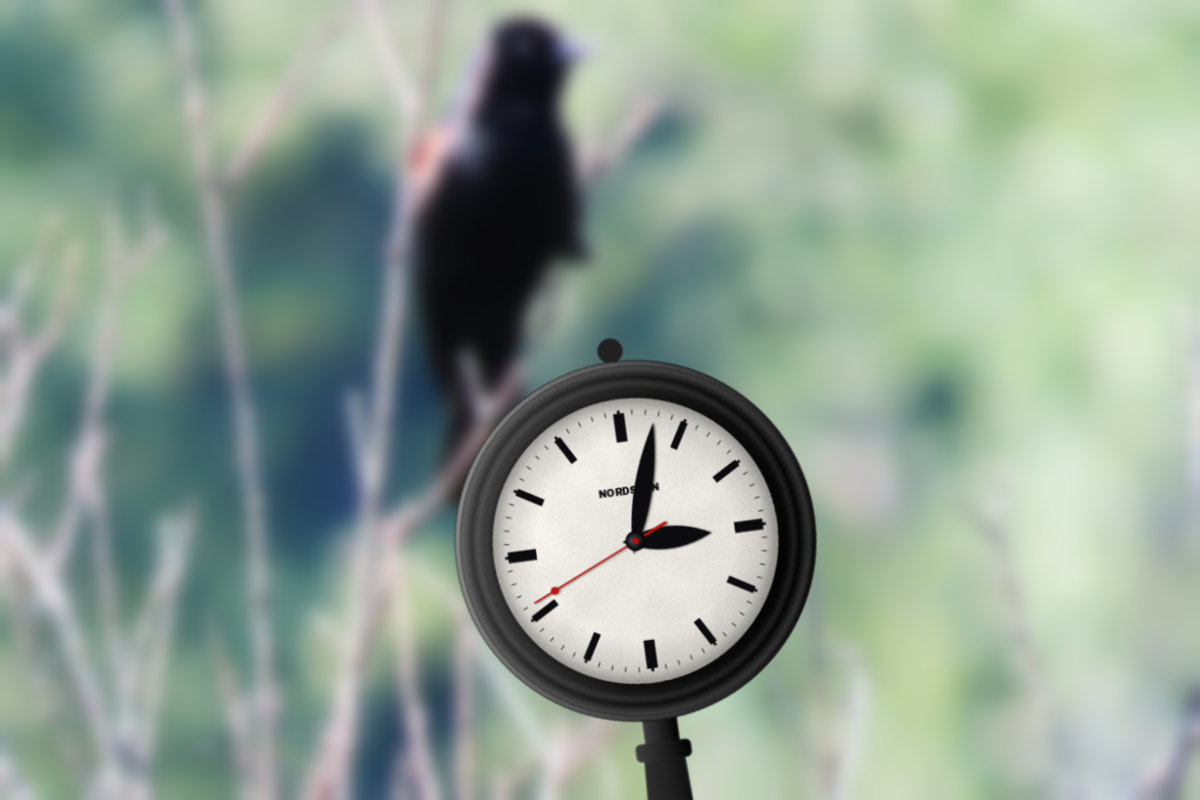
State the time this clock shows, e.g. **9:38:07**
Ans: **3:02:41**
